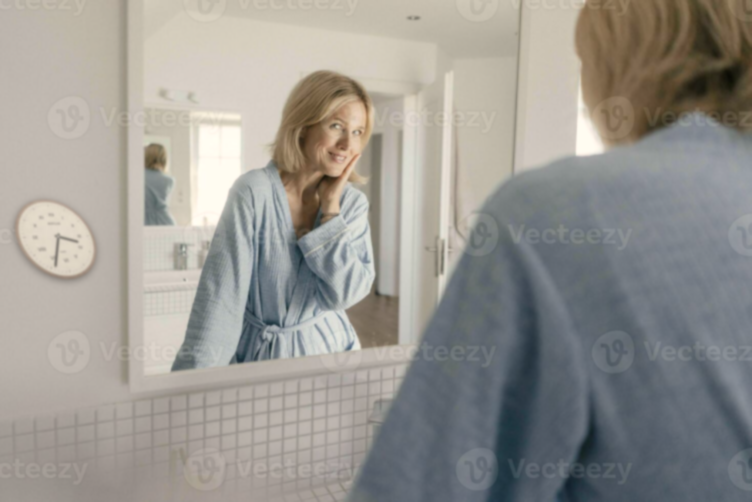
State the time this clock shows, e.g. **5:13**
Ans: **3:34**
